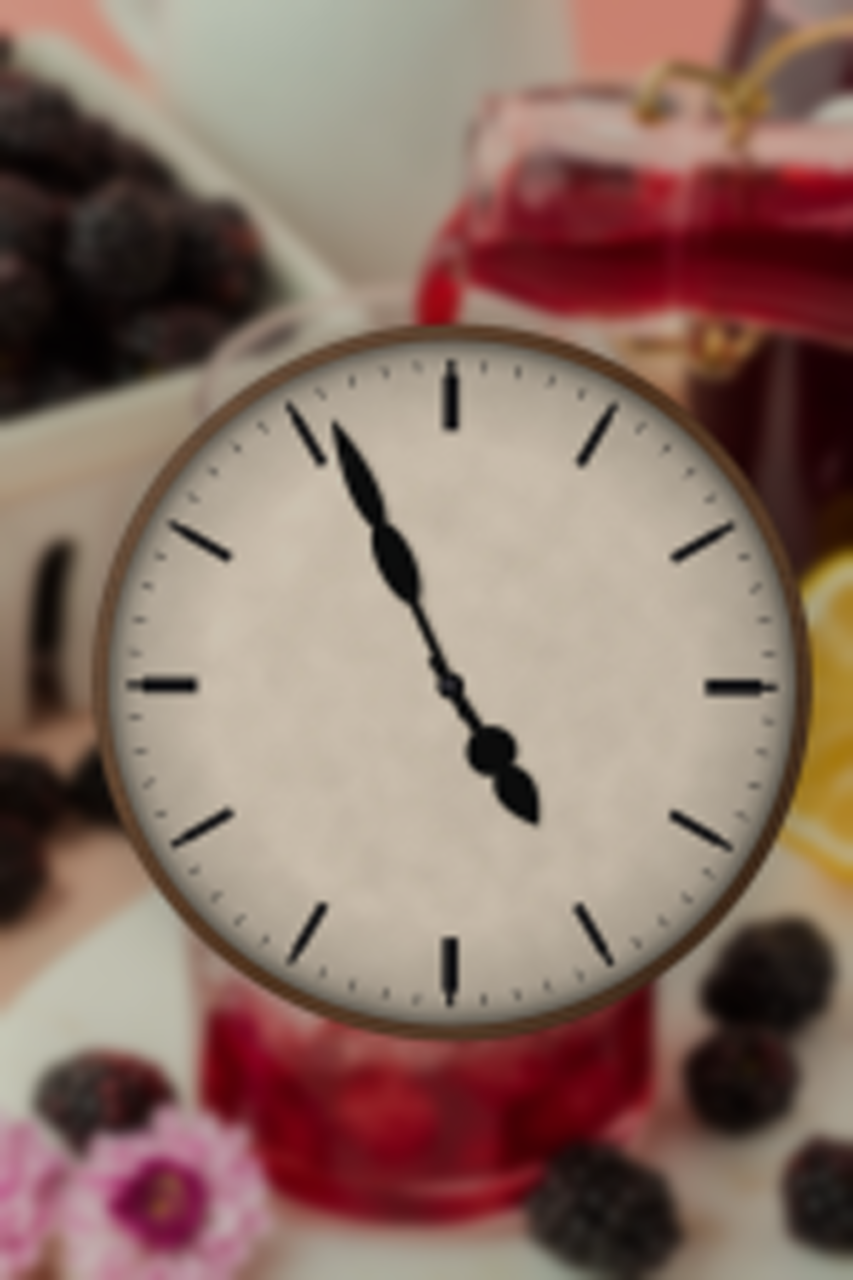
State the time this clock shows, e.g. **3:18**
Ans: **4:56**
